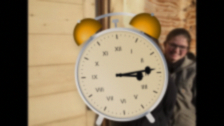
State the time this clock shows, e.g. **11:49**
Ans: **3:14**
